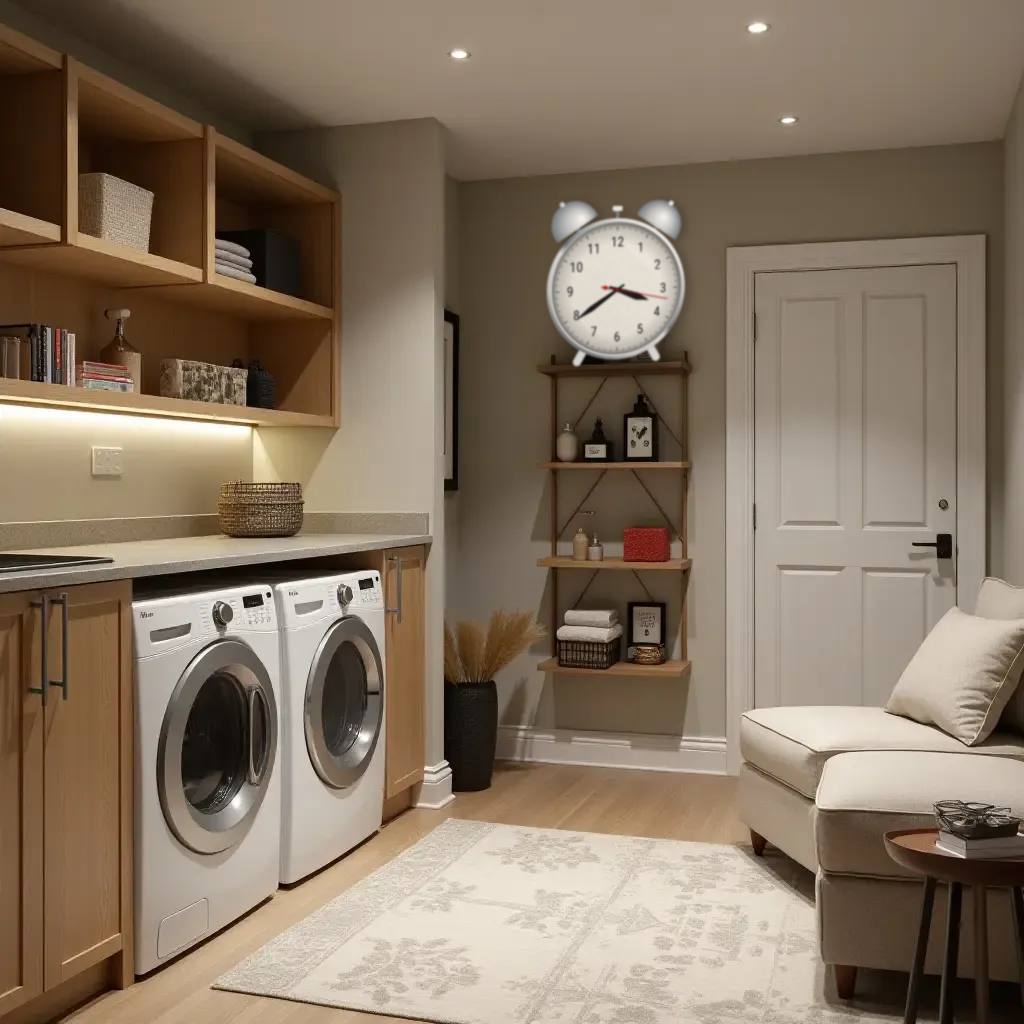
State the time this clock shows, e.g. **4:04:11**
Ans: **3:39:17**
